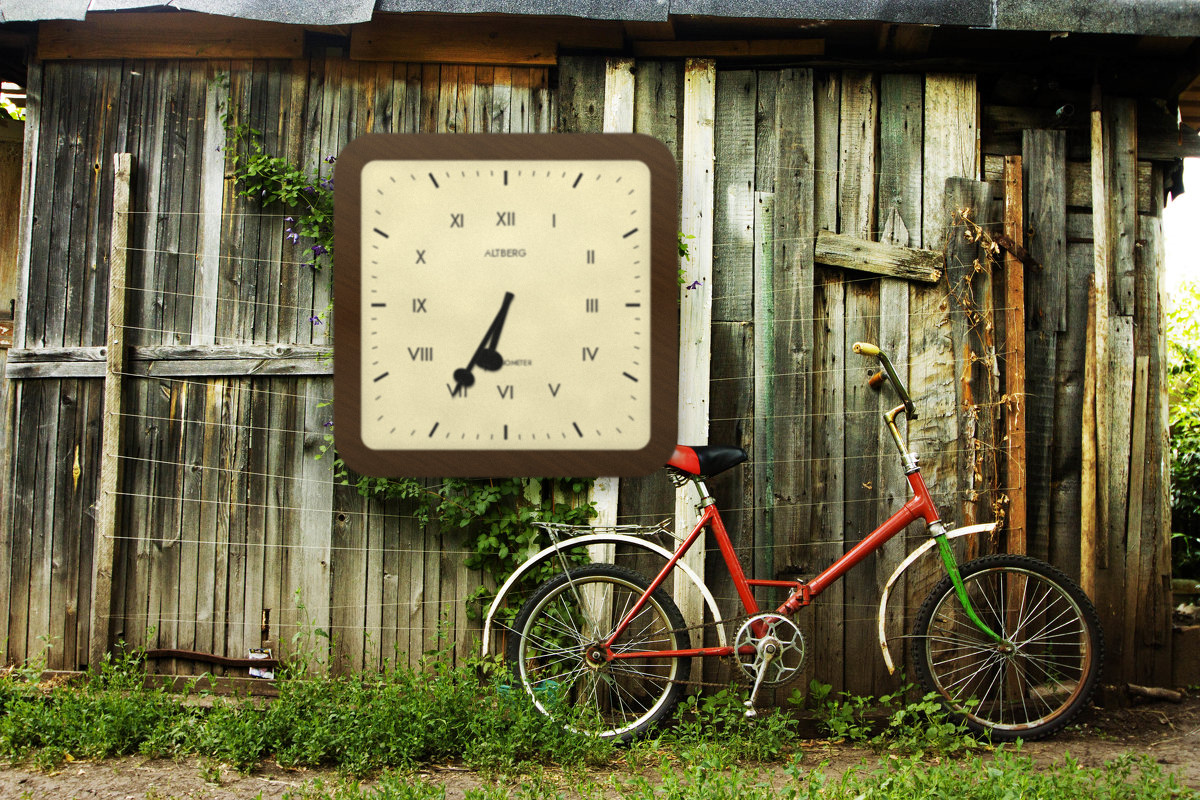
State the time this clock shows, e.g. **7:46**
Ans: **6:35**
